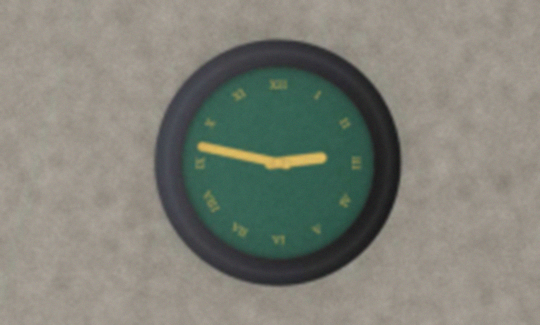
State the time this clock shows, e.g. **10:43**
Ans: **2:47**
